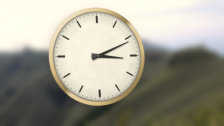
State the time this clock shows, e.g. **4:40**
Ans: **3:11**
